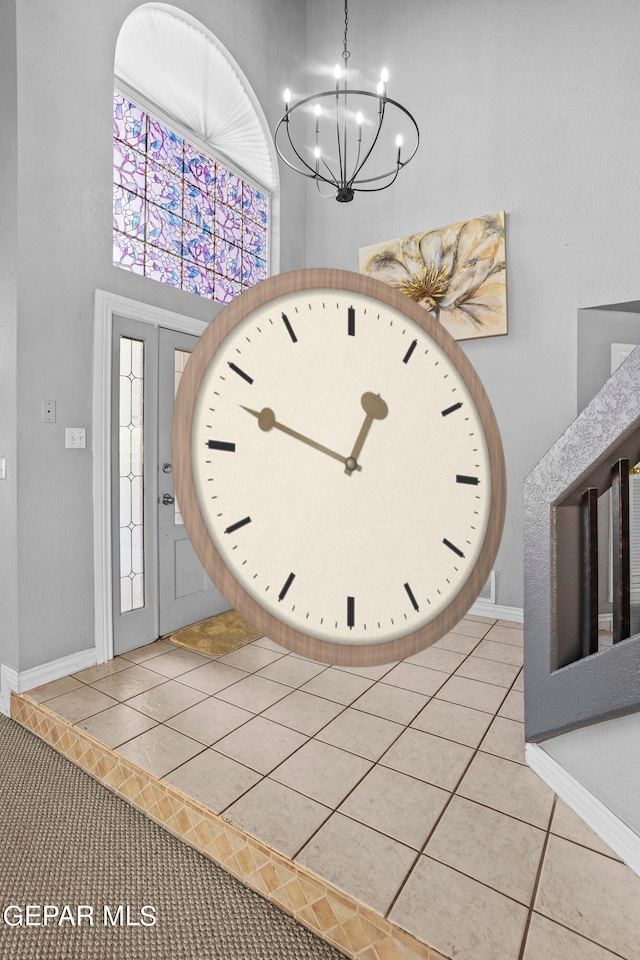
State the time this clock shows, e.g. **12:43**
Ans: **12:48**
